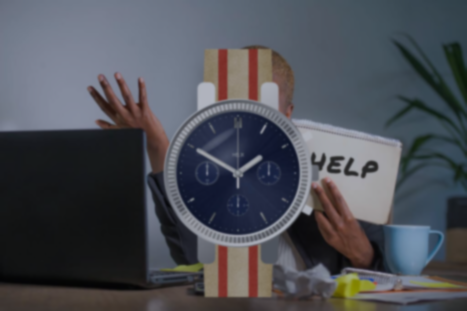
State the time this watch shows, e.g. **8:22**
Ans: **1:50**
